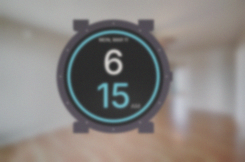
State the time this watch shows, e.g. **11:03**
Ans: **6:15**
